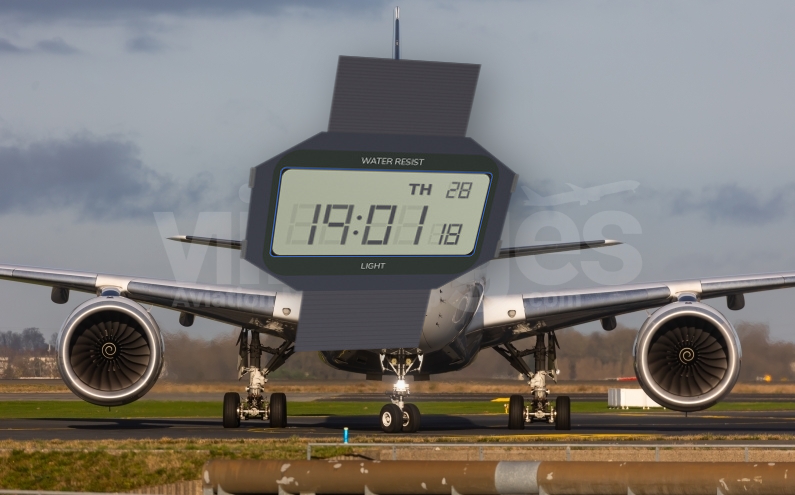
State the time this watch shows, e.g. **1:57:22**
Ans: **19:01:18**
